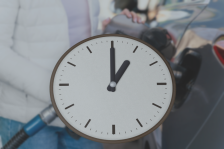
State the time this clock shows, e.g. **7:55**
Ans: **1:00**
